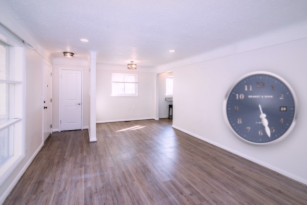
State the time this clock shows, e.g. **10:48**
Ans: **5:27**
